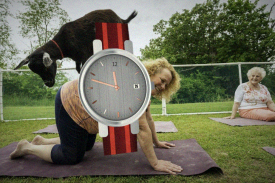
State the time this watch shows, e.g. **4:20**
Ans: **11:48**
